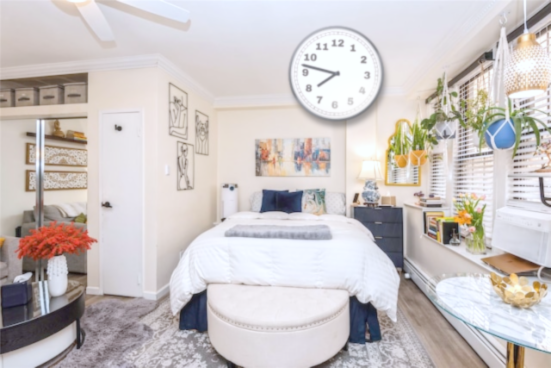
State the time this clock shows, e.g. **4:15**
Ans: **7:47**
